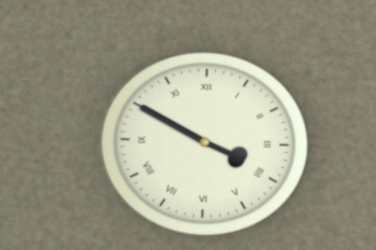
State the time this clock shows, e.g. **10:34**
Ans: **3:50**
